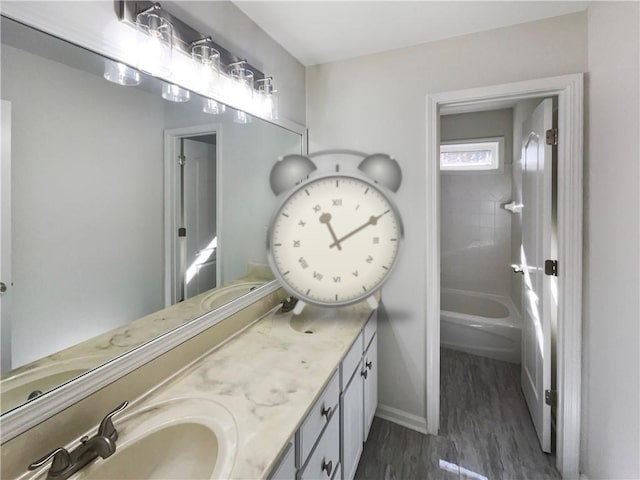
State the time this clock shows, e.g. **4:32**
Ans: **11:10**
